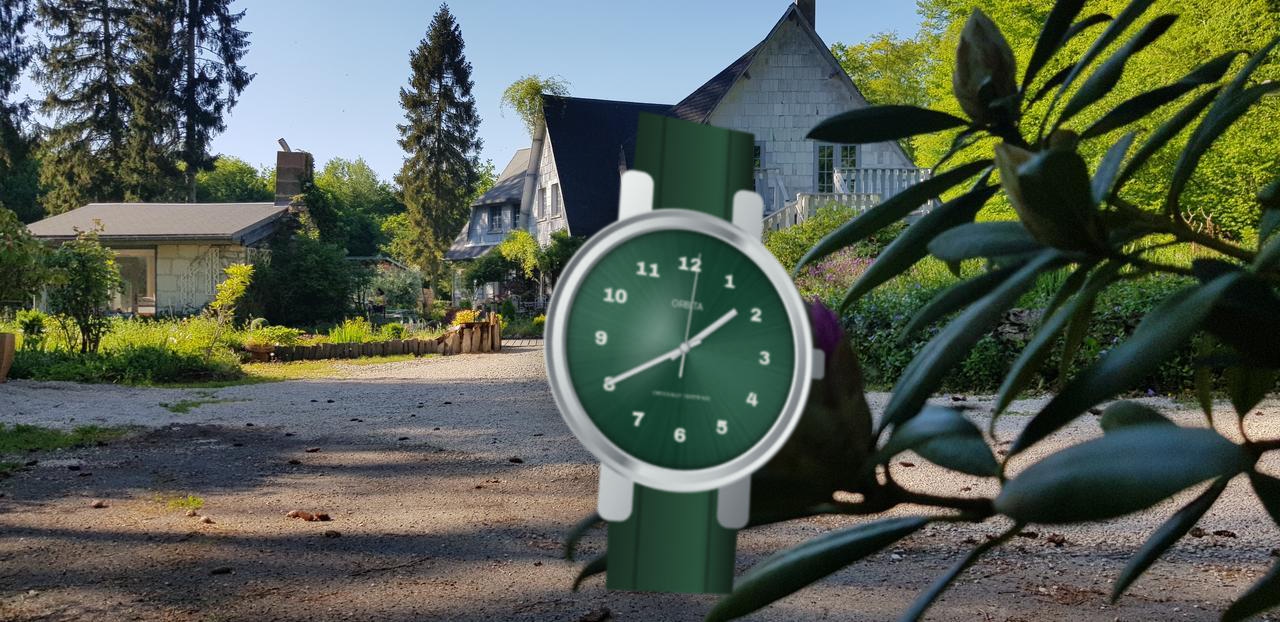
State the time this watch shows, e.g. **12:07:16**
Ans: **1:40:01**
